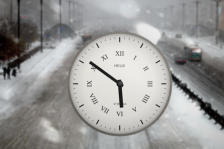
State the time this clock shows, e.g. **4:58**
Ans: **5:51**
